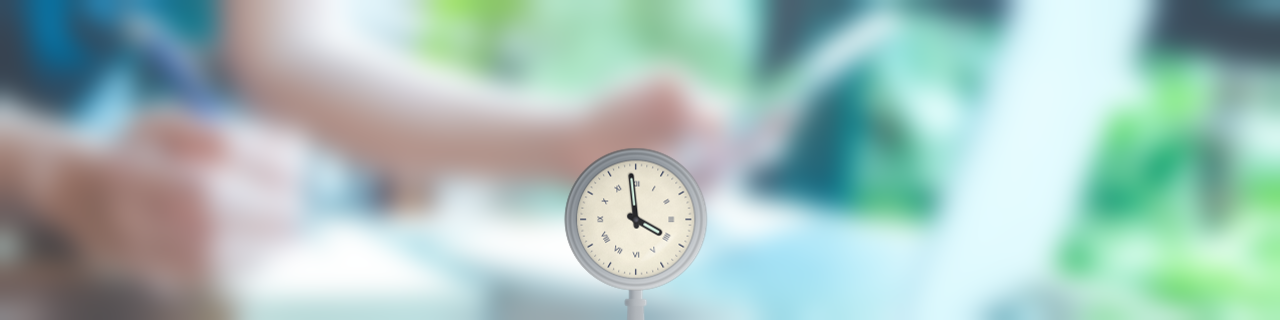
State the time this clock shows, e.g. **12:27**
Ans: **3:59**
